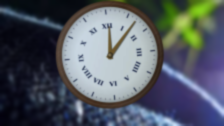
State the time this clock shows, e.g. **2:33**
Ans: **12:07**
